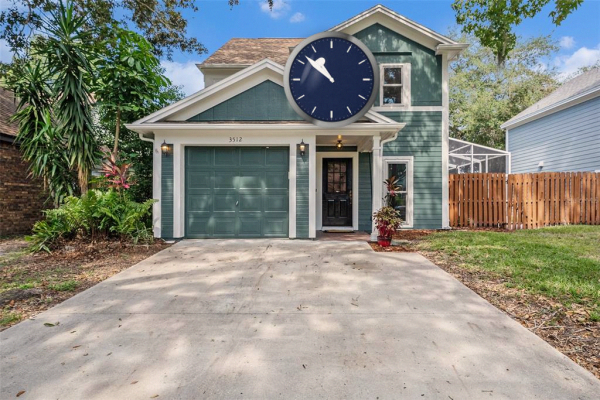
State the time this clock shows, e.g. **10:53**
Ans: **10:52**
